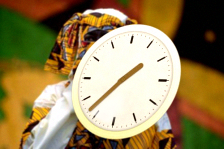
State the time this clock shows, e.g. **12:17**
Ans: **1:37**
